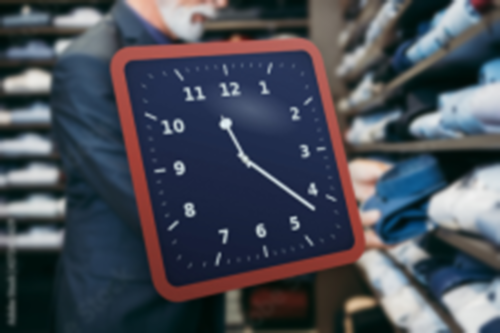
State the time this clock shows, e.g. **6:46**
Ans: **11:22**
